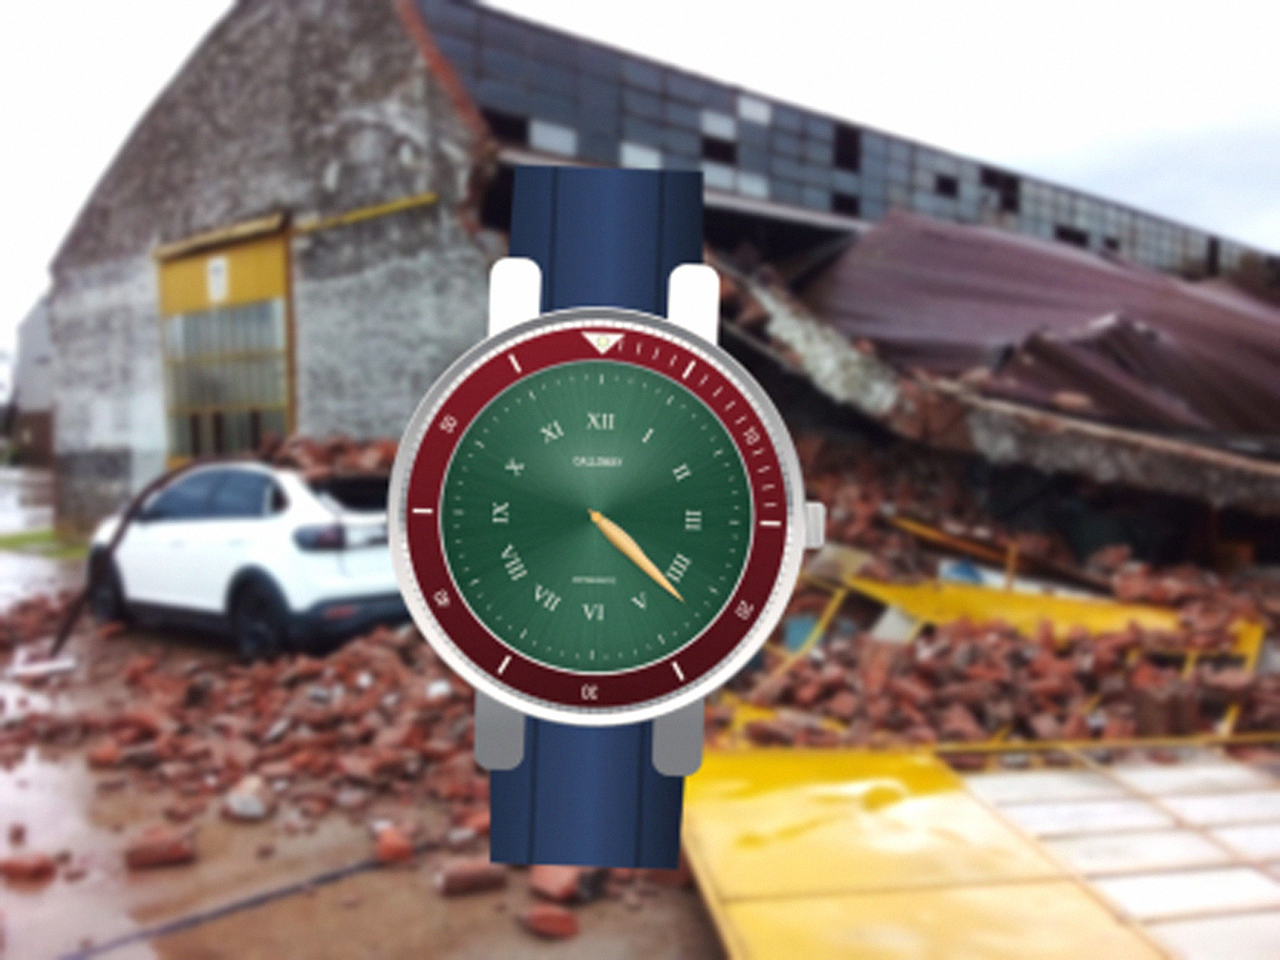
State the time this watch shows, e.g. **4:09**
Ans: **4:22**
